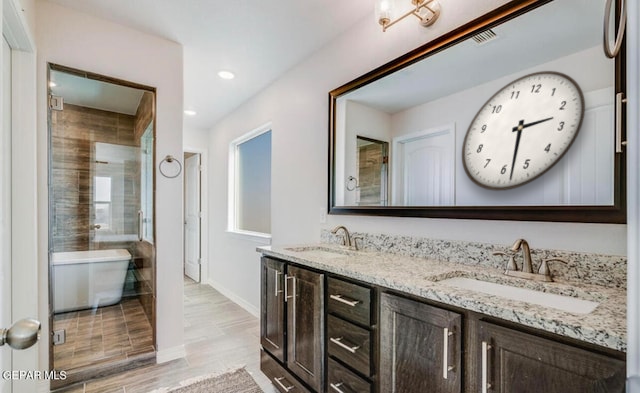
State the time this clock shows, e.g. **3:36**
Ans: **2:28**
